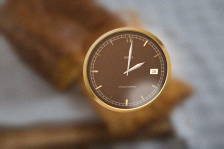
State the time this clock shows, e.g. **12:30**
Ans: **2:01**
